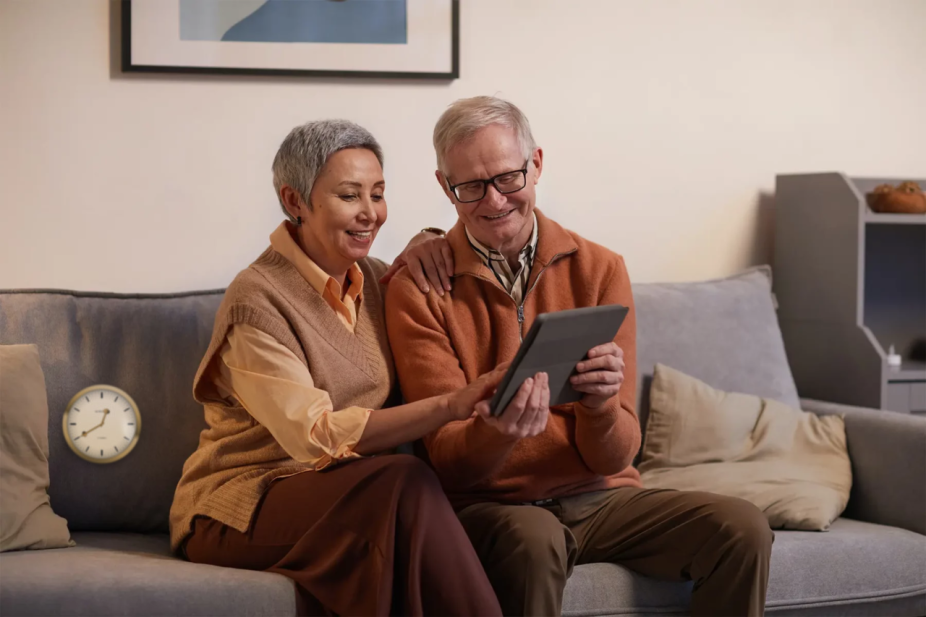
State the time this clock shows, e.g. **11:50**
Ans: **12:40**
